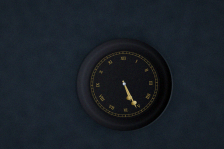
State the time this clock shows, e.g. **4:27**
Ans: **5:26**
